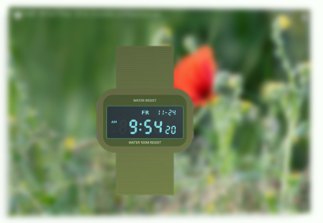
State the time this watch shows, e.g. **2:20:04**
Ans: **9:54:20**
